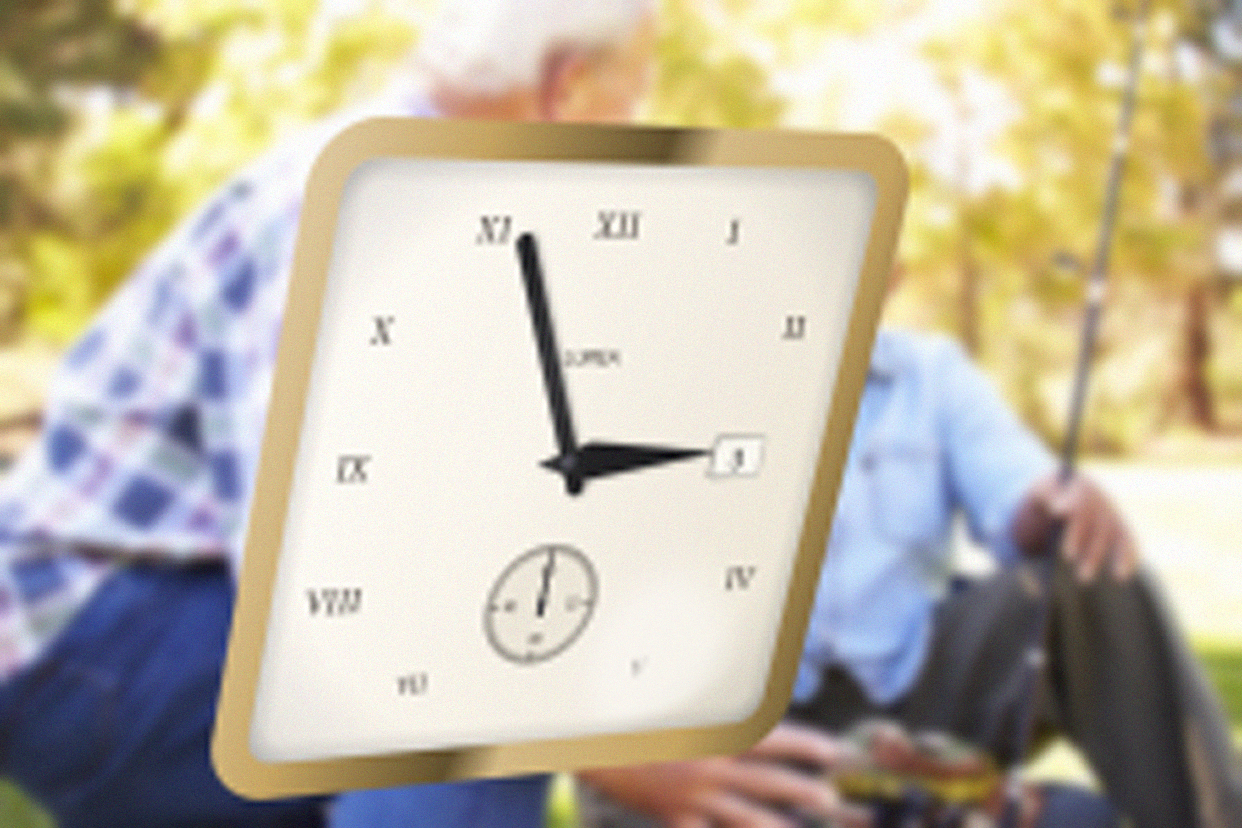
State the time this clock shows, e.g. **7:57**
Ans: **2:56**
